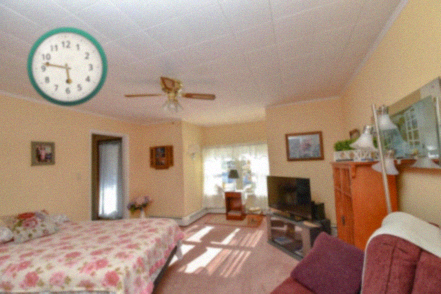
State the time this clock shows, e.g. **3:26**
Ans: **5:47**
